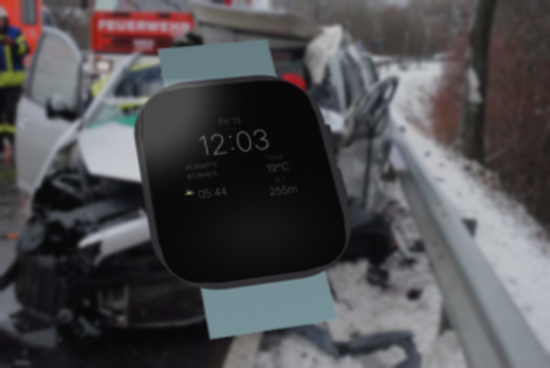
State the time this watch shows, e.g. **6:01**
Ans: **12:03**
